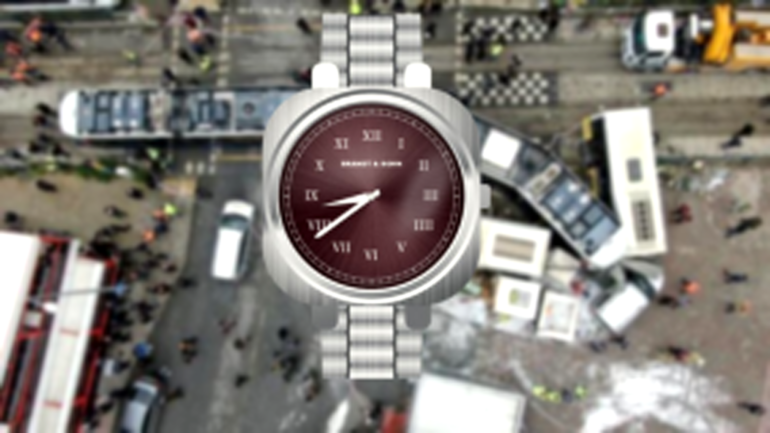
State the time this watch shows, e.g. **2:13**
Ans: **8:39**
